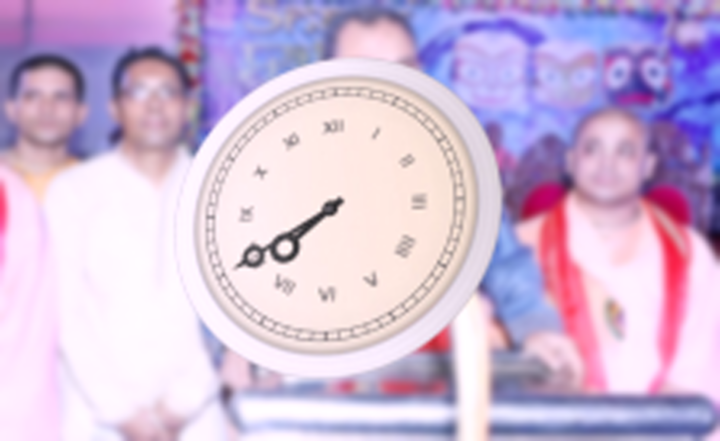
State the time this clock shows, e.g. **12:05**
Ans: **7:40**
